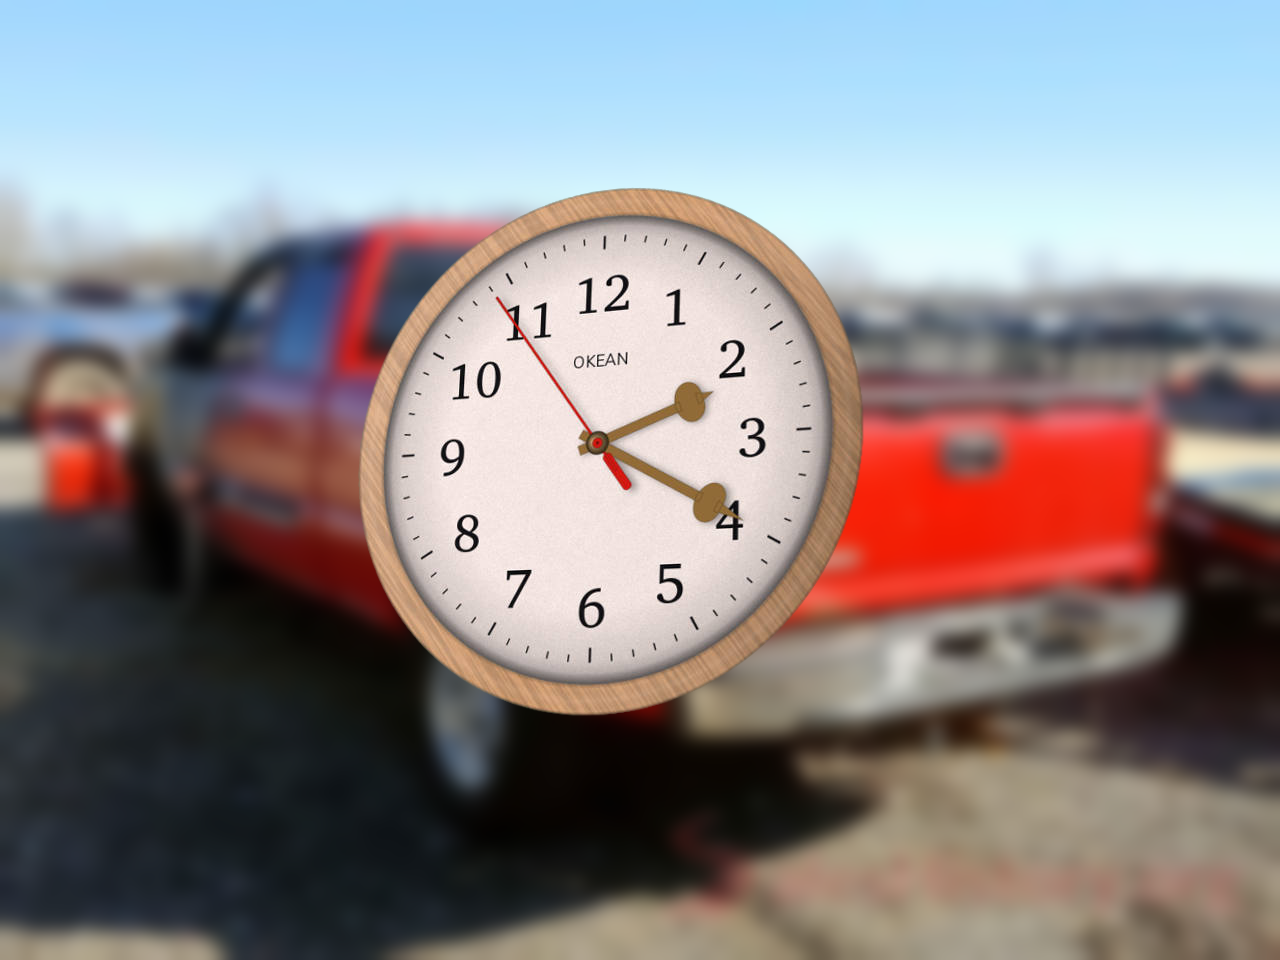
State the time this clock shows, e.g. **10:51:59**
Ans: **2:19:54**
